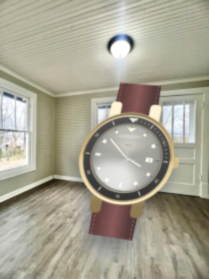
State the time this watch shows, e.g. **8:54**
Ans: **3:52**
